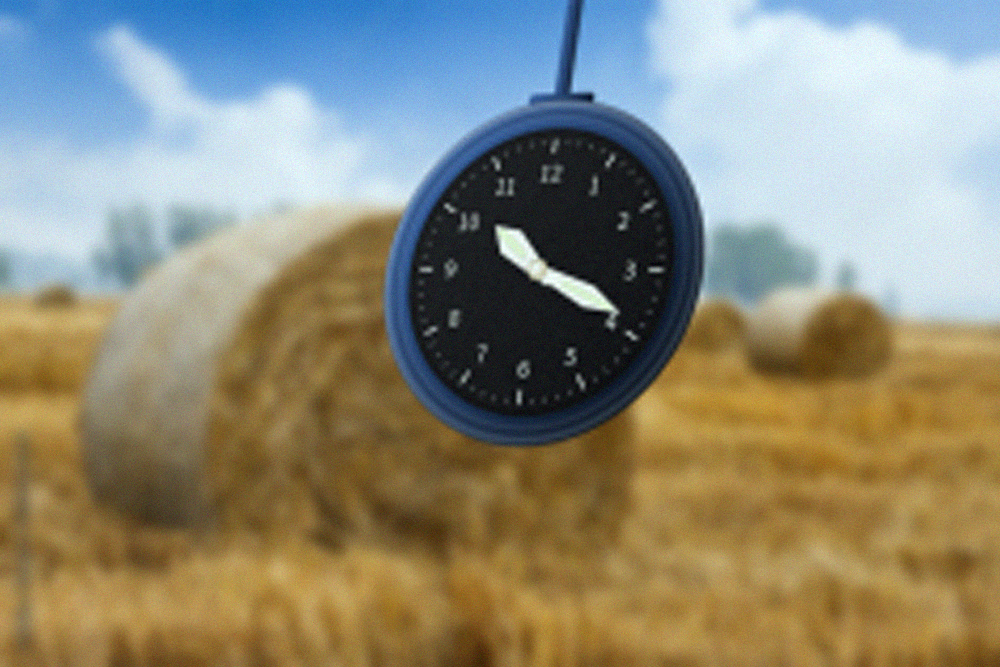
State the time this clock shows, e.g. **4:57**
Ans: **10:19**
